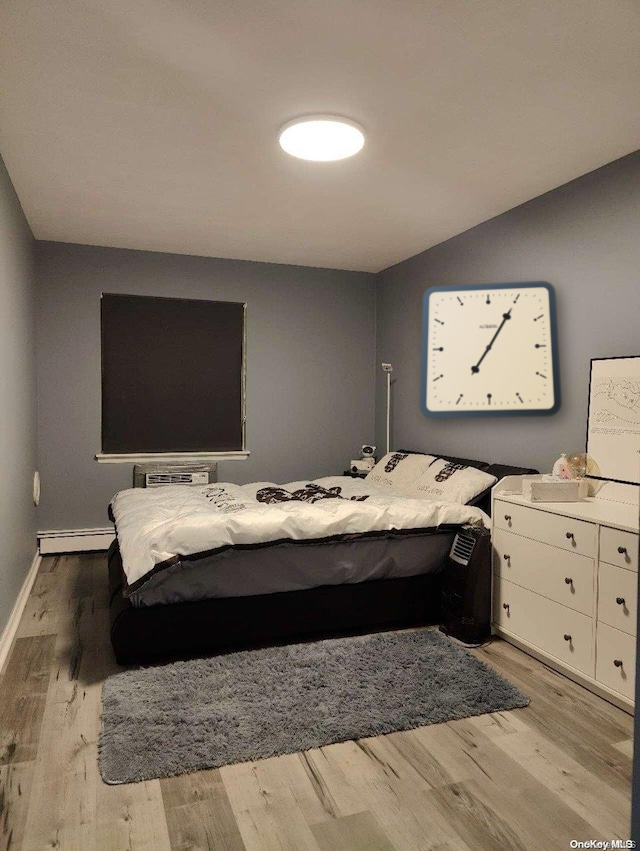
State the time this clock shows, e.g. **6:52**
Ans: **7:05**
